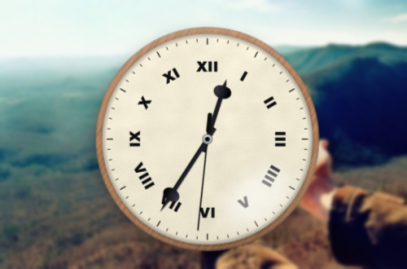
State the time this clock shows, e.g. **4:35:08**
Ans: **12:35:31**
